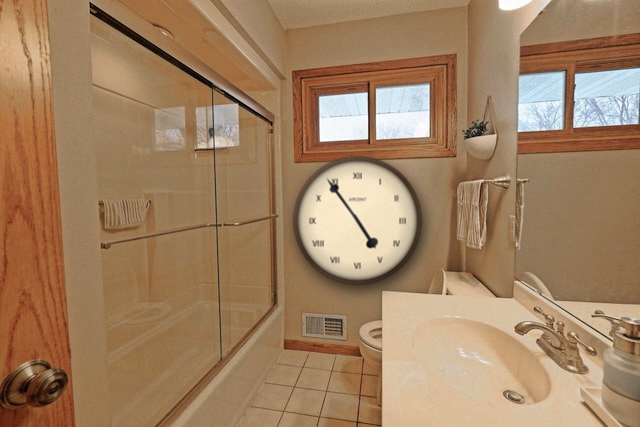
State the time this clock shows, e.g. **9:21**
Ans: **4:54**
